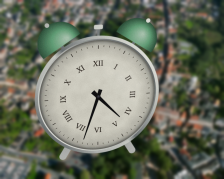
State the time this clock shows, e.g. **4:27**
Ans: **4:33**
